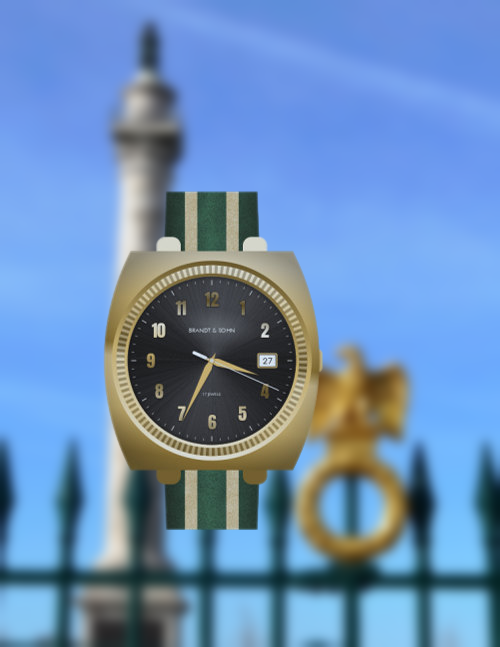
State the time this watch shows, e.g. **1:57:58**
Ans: **3:34:19**
